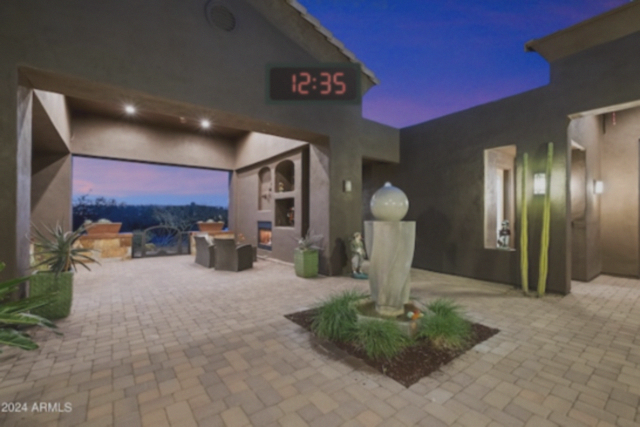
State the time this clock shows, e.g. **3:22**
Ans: **12:35**
